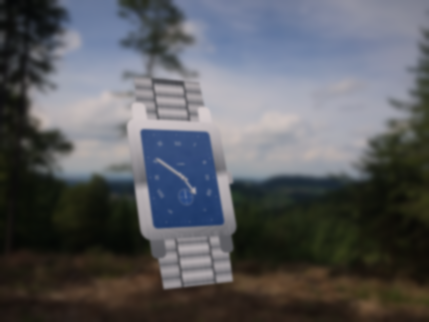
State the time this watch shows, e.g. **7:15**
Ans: **4:51**
